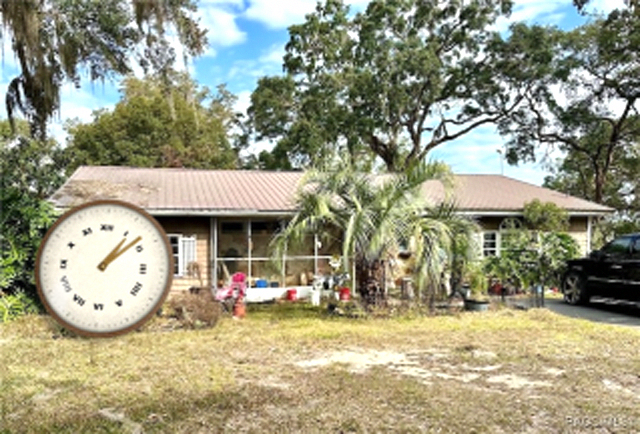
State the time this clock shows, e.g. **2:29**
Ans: **1:08**
